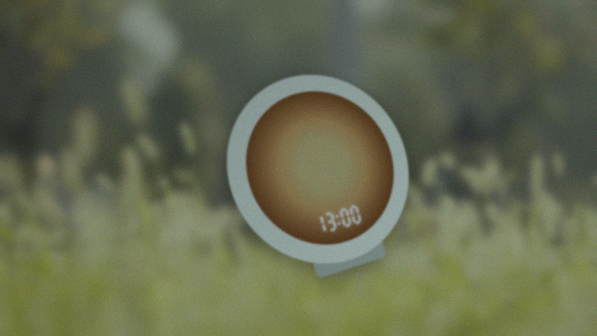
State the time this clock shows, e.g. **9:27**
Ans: **13:00**
